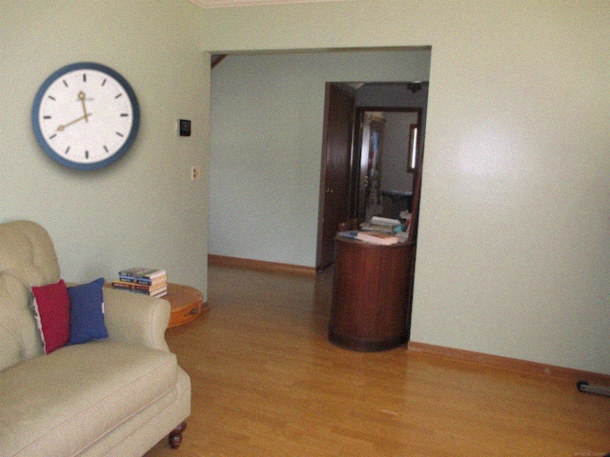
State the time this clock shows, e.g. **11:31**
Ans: **11:41**
